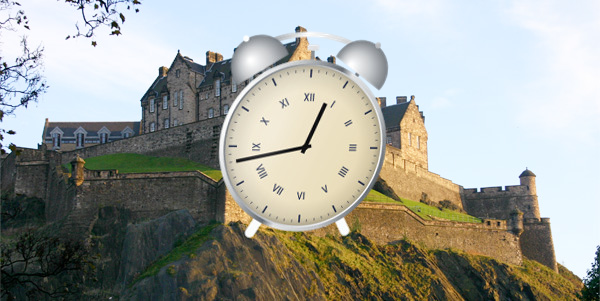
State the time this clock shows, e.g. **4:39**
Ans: **12:43**
